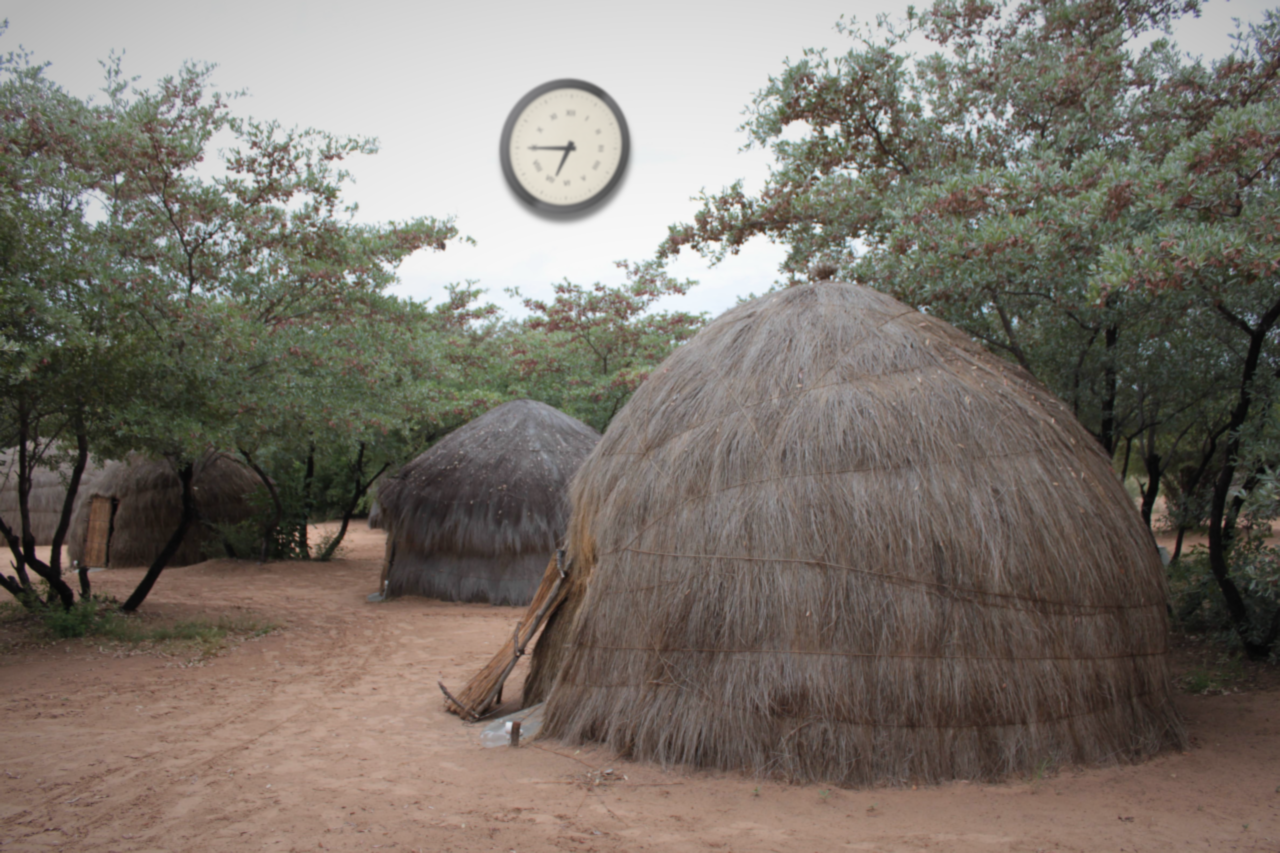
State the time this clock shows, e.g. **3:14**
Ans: **6:45**
